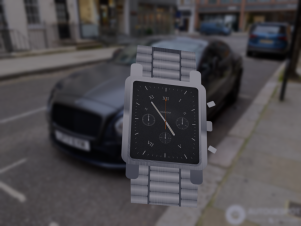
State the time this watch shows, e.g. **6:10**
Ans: **4:54**
